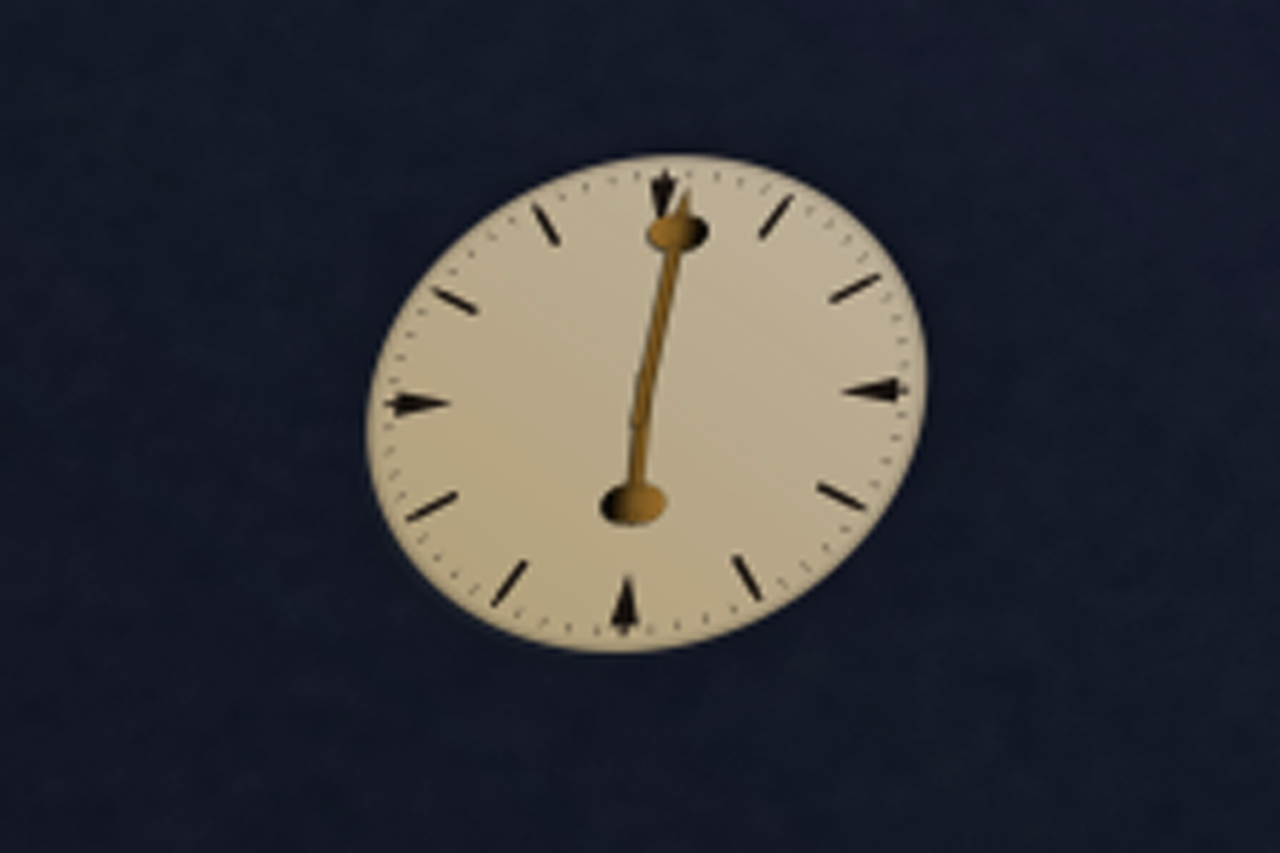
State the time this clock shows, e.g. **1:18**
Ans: **6:01**
